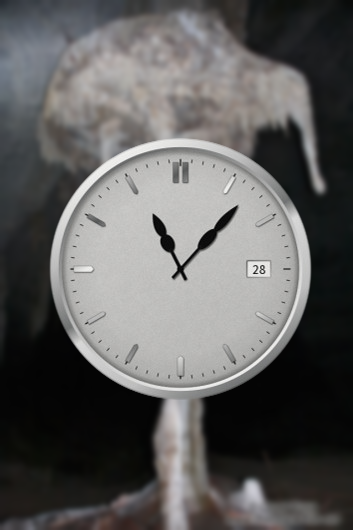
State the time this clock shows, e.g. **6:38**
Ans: **11:07**
